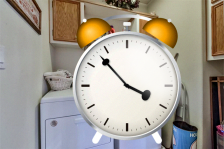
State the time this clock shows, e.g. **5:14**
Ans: **3:53**
